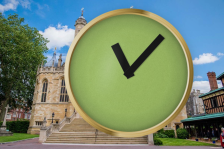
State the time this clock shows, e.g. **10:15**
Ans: **11:07**
